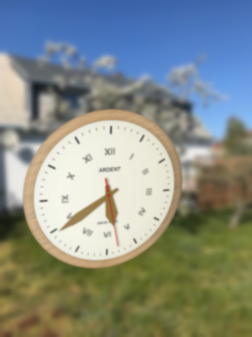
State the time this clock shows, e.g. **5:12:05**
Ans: **5:39:28**
